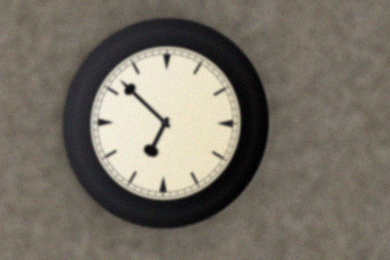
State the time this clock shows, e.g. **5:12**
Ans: **6:52**
